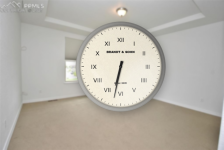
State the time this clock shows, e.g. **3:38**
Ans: **6:32**
